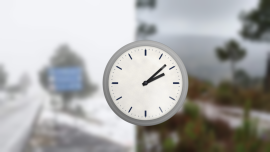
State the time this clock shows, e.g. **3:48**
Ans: **2:08**
